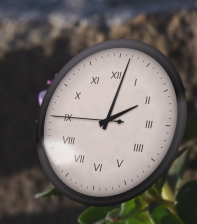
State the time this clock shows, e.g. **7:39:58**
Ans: **2:01:45**
